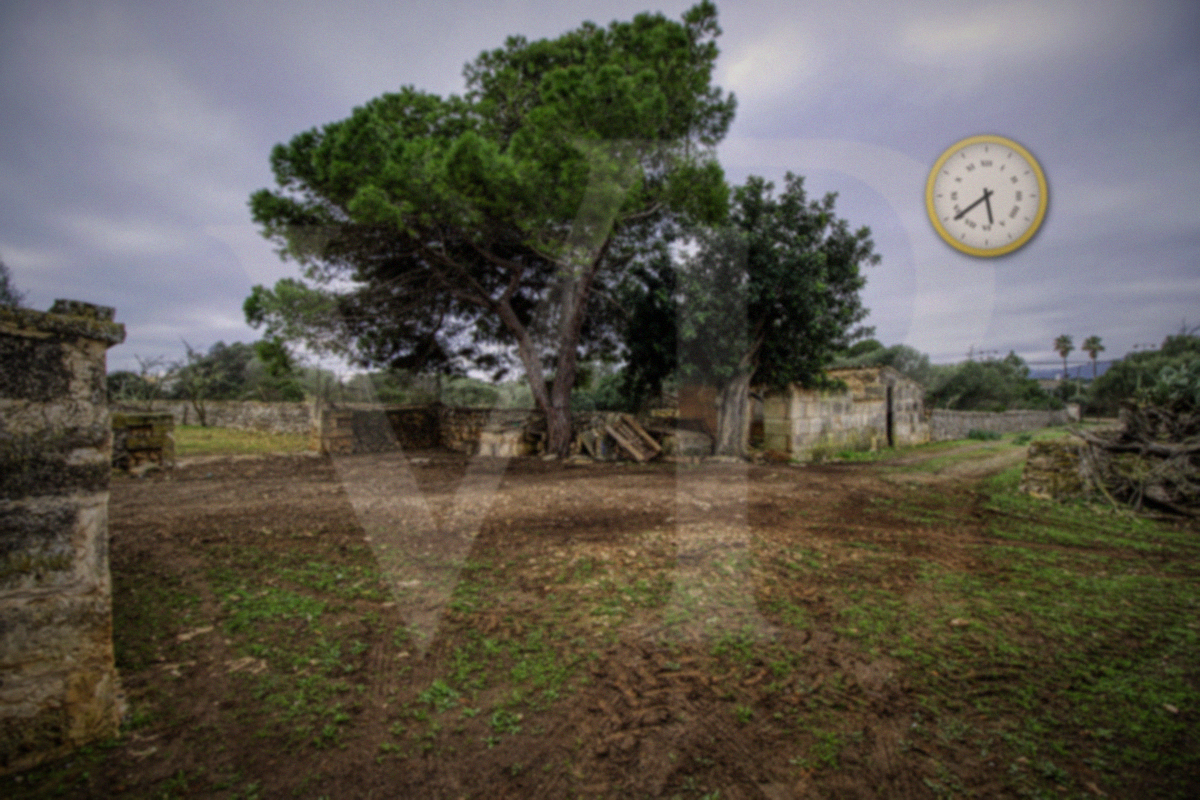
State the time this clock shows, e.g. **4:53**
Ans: **5:39**
